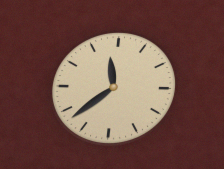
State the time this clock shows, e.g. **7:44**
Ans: **11:38**
